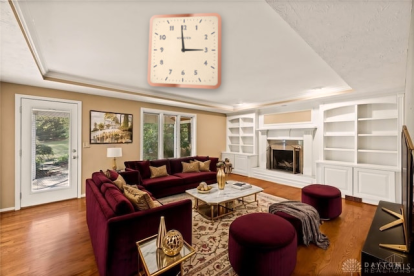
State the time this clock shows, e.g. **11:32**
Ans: **2:59**
